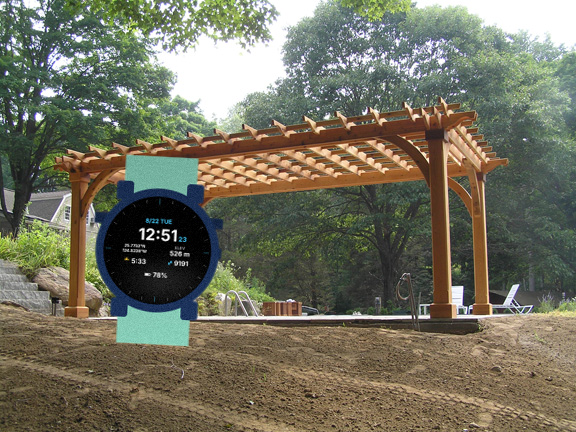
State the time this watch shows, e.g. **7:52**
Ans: **12:51**
